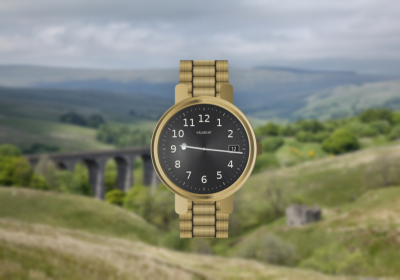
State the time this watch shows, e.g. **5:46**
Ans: **9:16**
